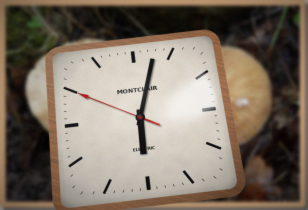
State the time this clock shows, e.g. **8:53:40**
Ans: **6:02:50**
